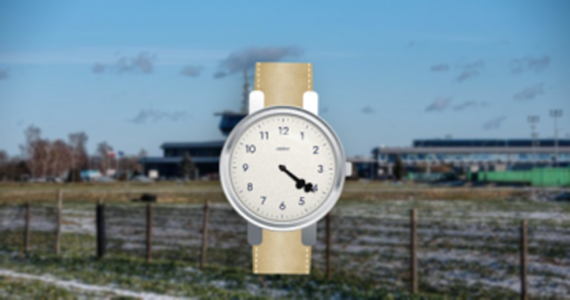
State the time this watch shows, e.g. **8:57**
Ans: **4:21**
